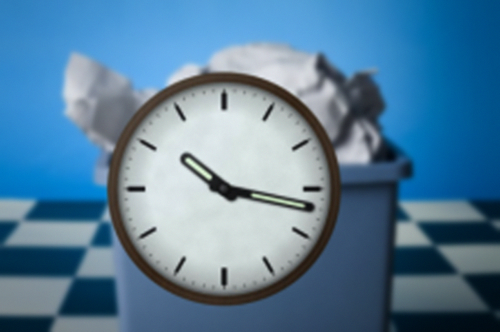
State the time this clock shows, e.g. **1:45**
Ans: **10:17**
